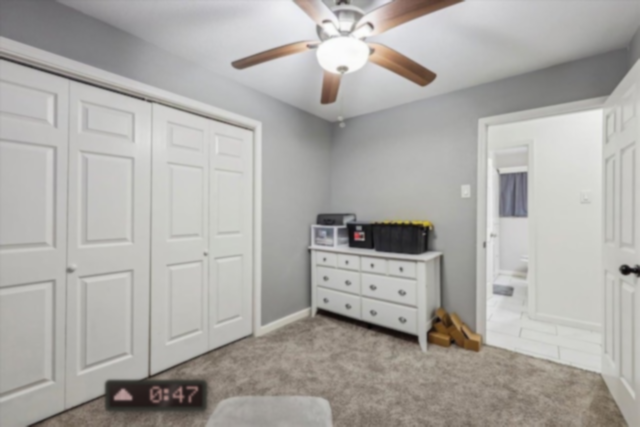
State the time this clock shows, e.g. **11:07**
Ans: **0:47**
